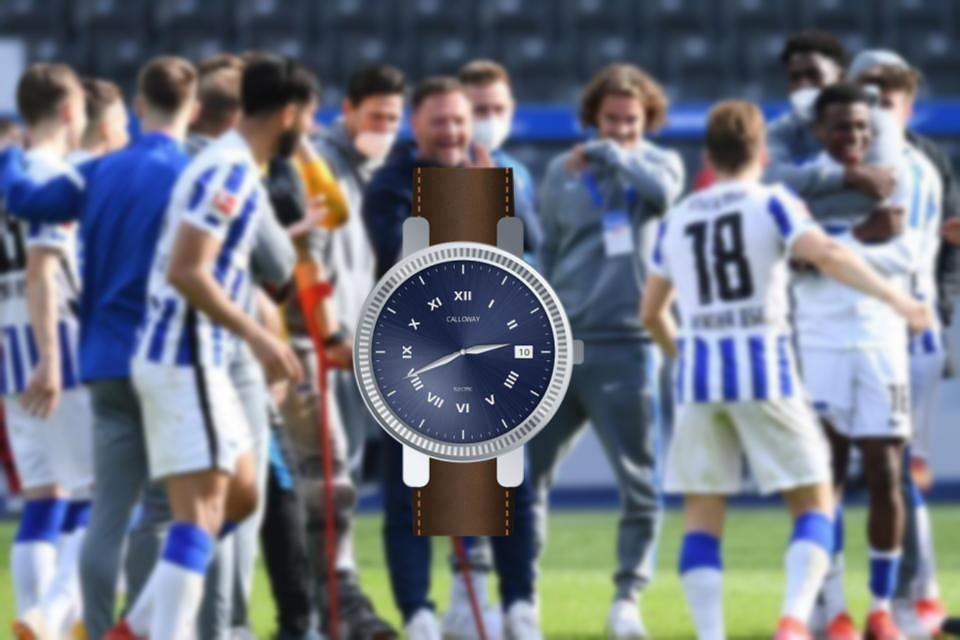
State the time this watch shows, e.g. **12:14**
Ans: **2:41**
